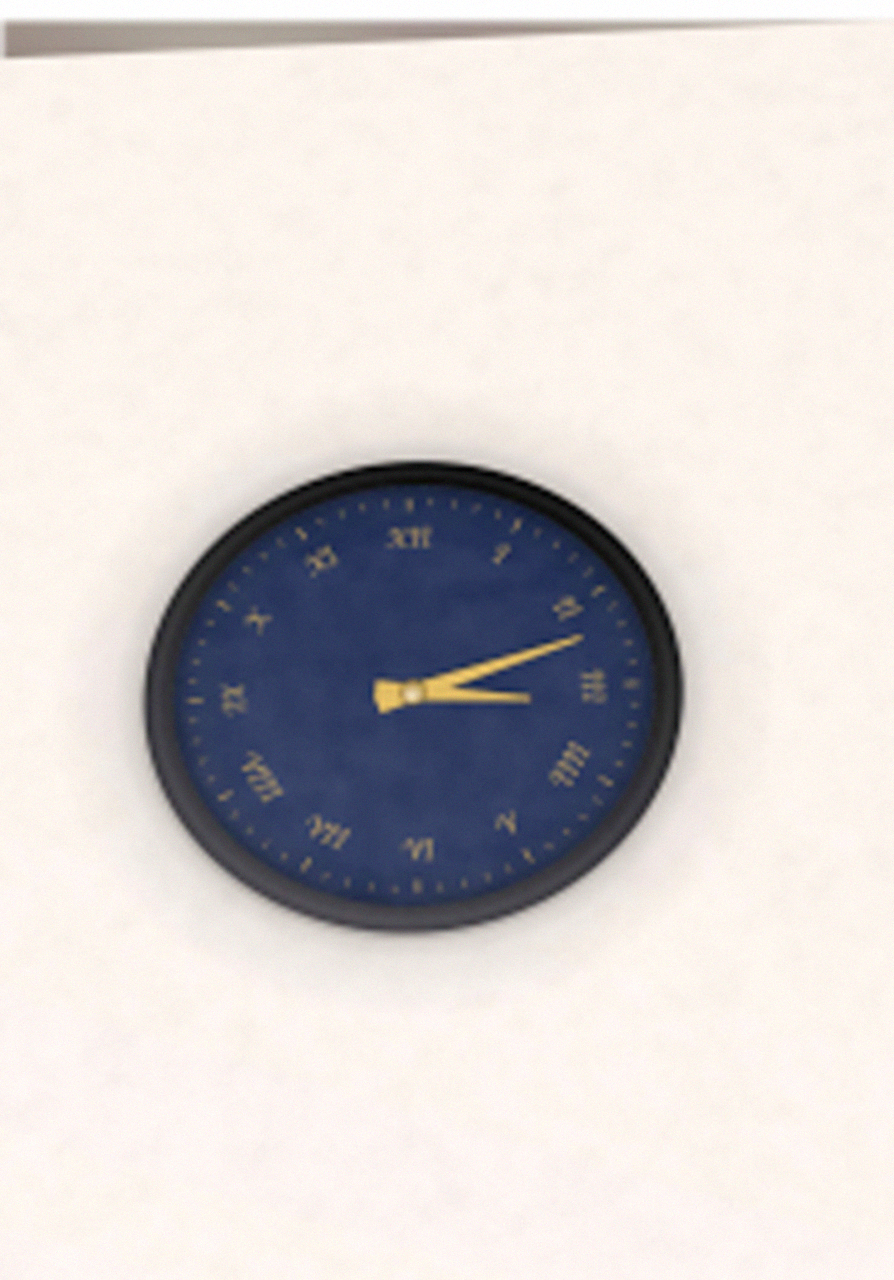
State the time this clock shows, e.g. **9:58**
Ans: **3:12**
